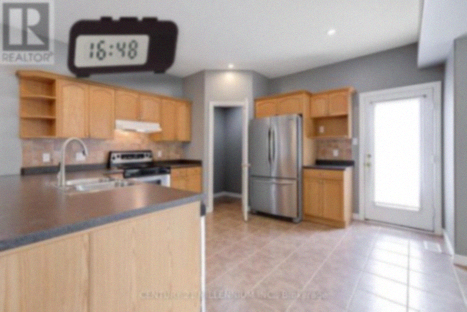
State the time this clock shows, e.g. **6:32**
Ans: **16:48**
